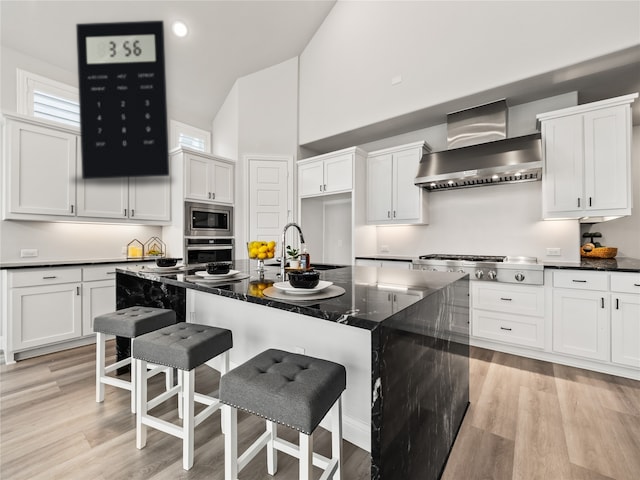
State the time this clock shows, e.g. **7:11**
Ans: **3:56**
